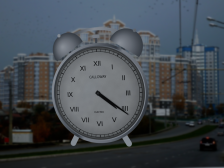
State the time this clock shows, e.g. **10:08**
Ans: **4:21**
